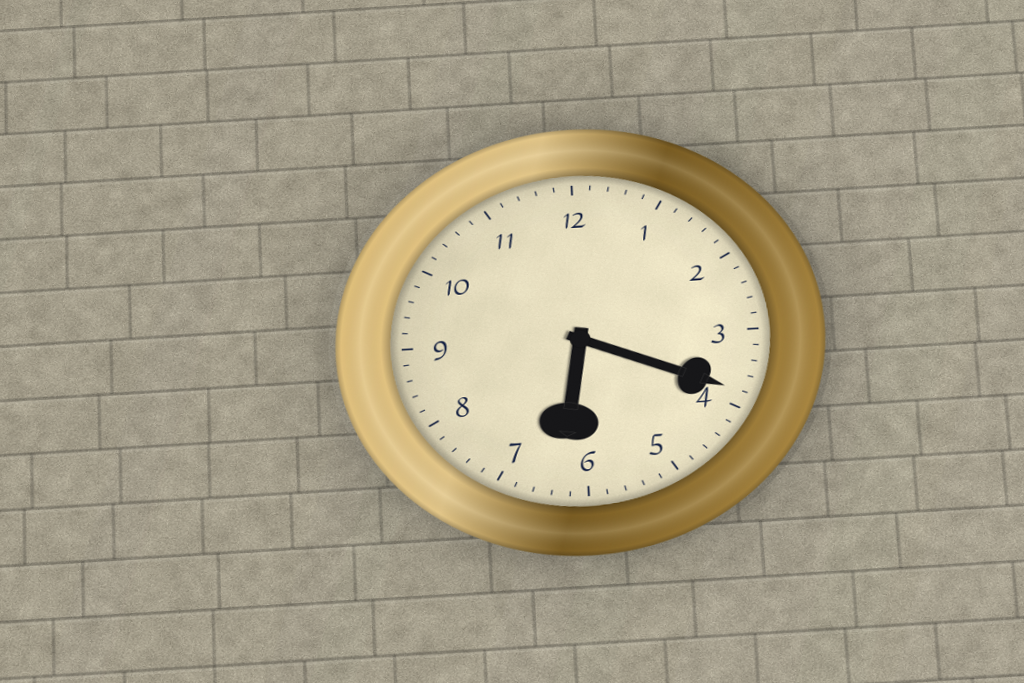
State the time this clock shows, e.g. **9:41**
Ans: **6:19**
